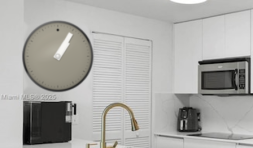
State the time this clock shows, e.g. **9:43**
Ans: **1:05**
